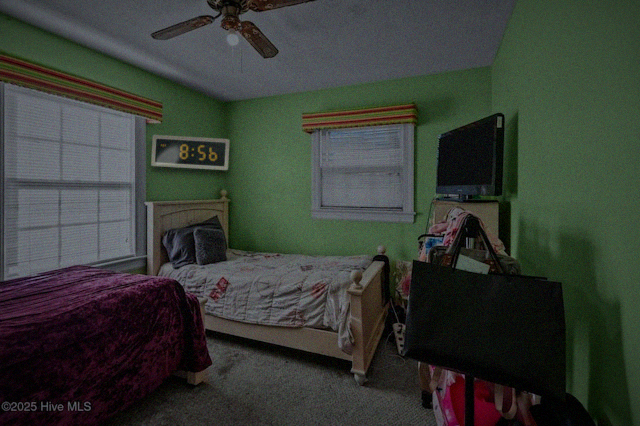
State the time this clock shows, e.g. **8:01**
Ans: **8:56**
